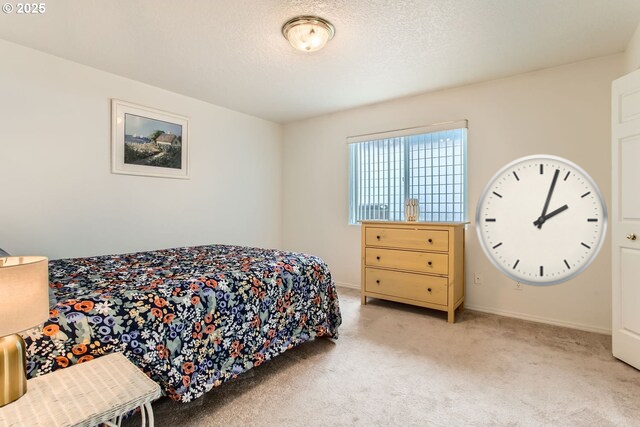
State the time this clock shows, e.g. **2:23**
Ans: **2:03**
